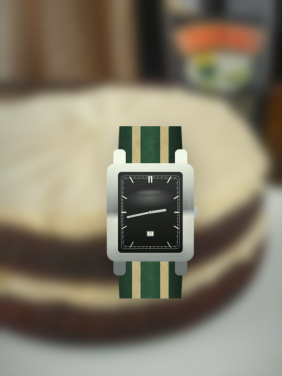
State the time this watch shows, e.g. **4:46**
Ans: **2:43**
